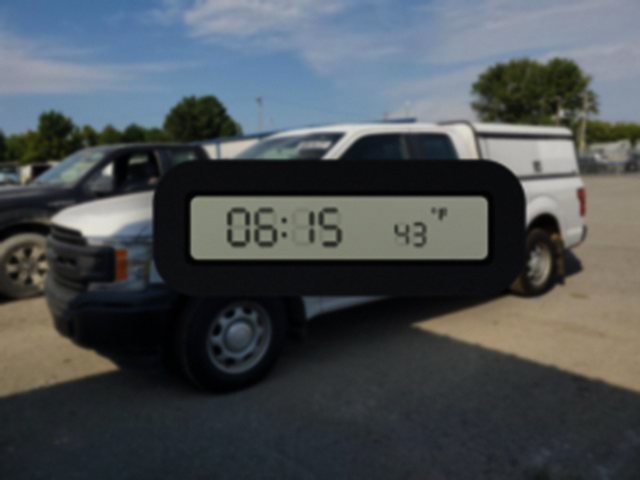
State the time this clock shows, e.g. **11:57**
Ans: **6:15**
